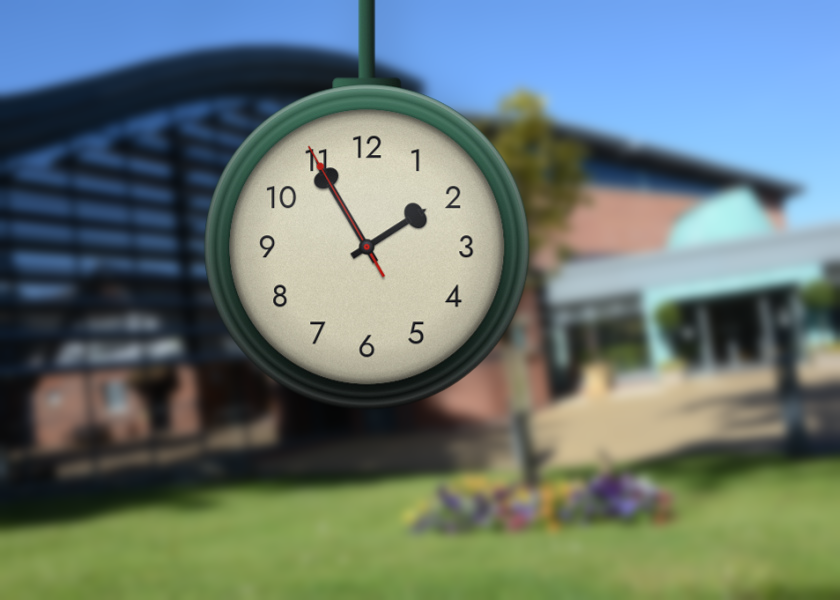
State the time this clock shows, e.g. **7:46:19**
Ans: **1:54:55**
